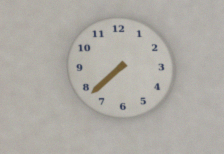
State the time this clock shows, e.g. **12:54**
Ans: **7:38**
